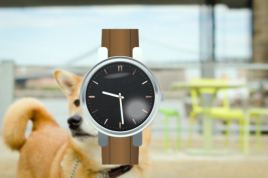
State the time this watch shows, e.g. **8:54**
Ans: **9:29**
